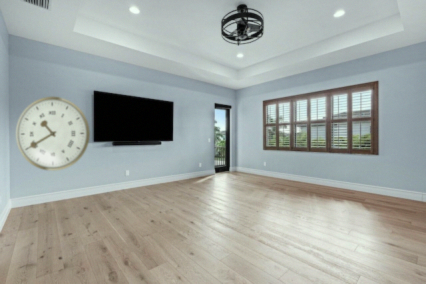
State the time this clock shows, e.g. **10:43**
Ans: **10:40**
